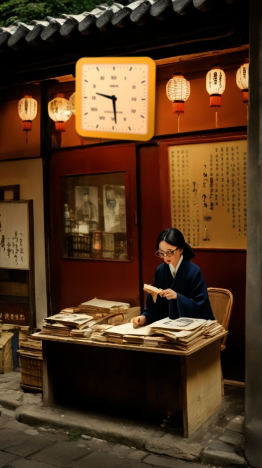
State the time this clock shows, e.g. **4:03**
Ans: **9:29**
